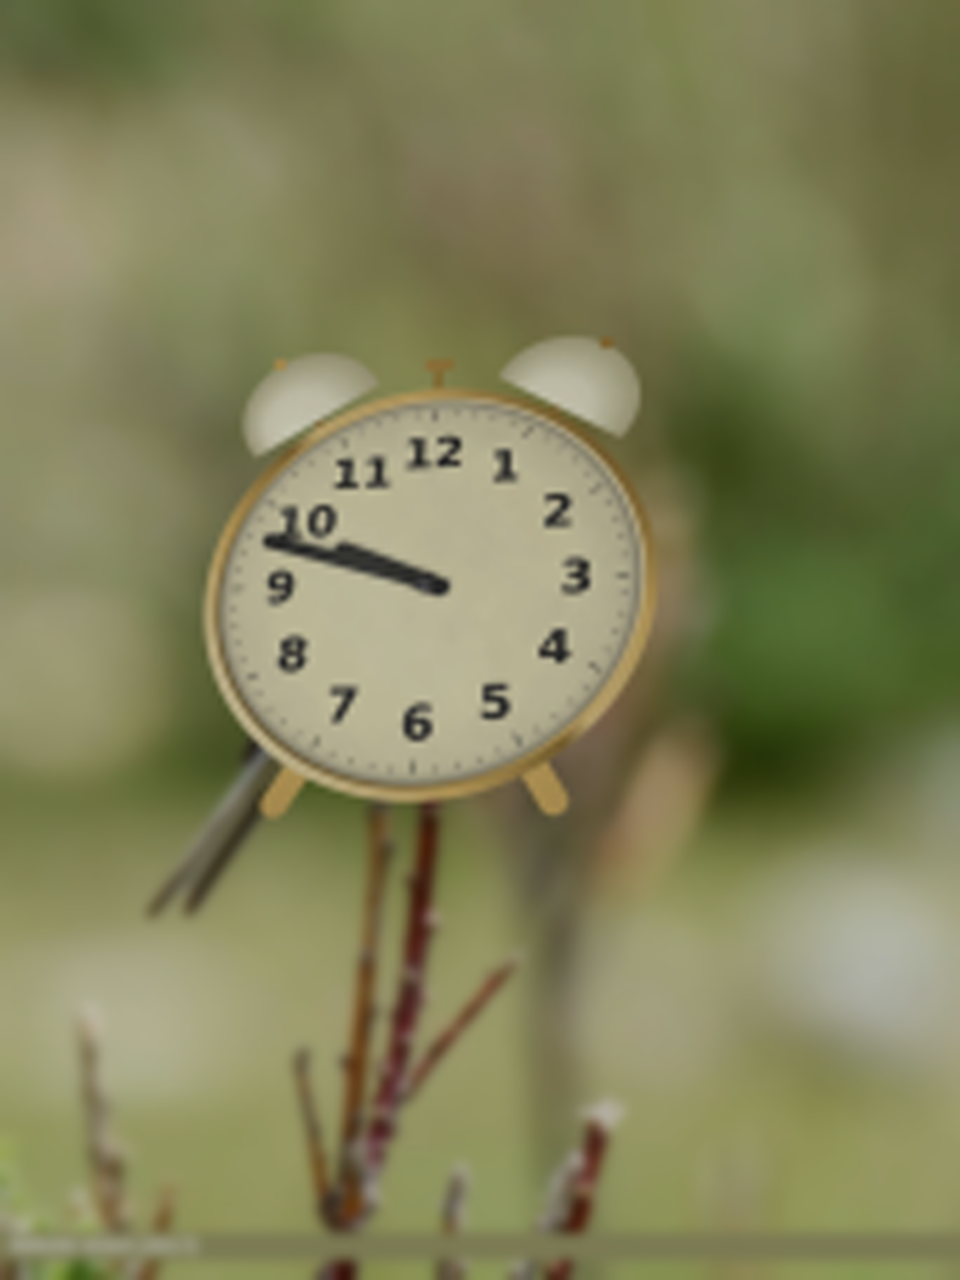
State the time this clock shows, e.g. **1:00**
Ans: **9:48**
